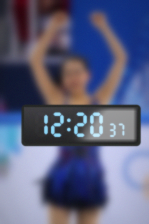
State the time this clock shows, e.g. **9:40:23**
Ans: **12:20:37**
